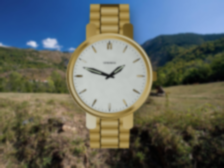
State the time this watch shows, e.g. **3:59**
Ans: **1:48**
